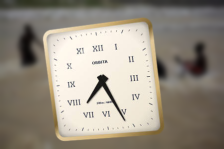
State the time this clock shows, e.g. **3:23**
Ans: **7:26**
